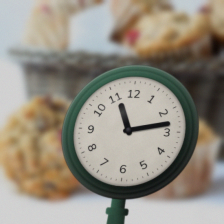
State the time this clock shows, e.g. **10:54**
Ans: **11:13**
